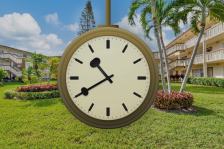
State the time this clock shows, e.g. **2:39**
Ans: **10:40**
